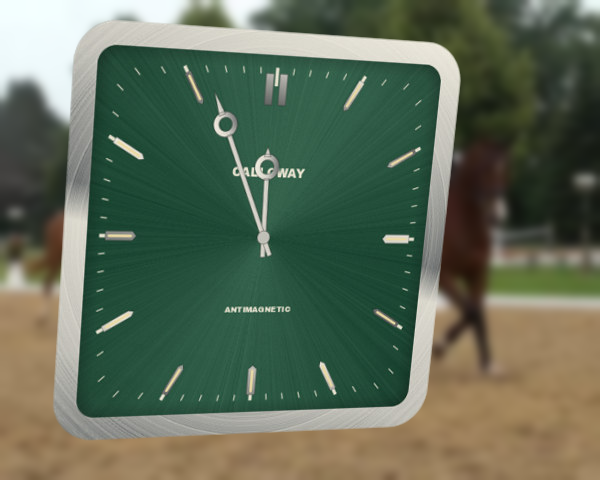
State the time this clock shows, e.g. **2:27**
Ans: **11:56**
